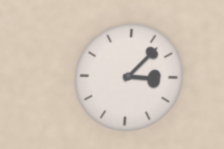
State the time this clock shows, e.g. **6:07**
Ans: **3:07**
